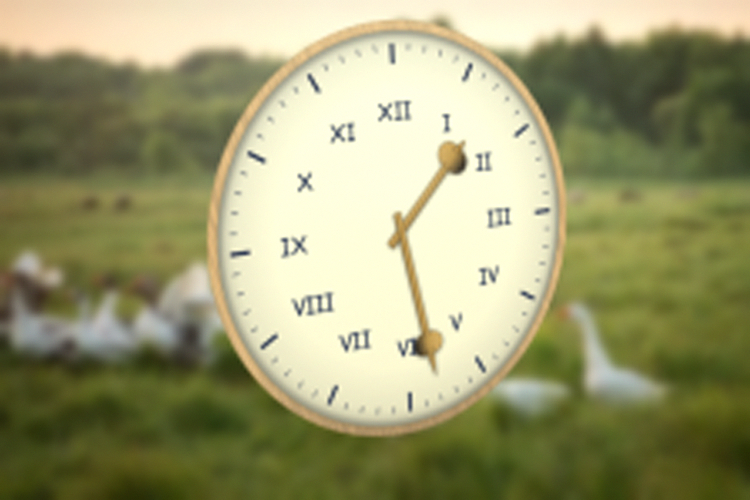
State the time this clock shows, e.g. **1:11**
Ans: **1:28**
